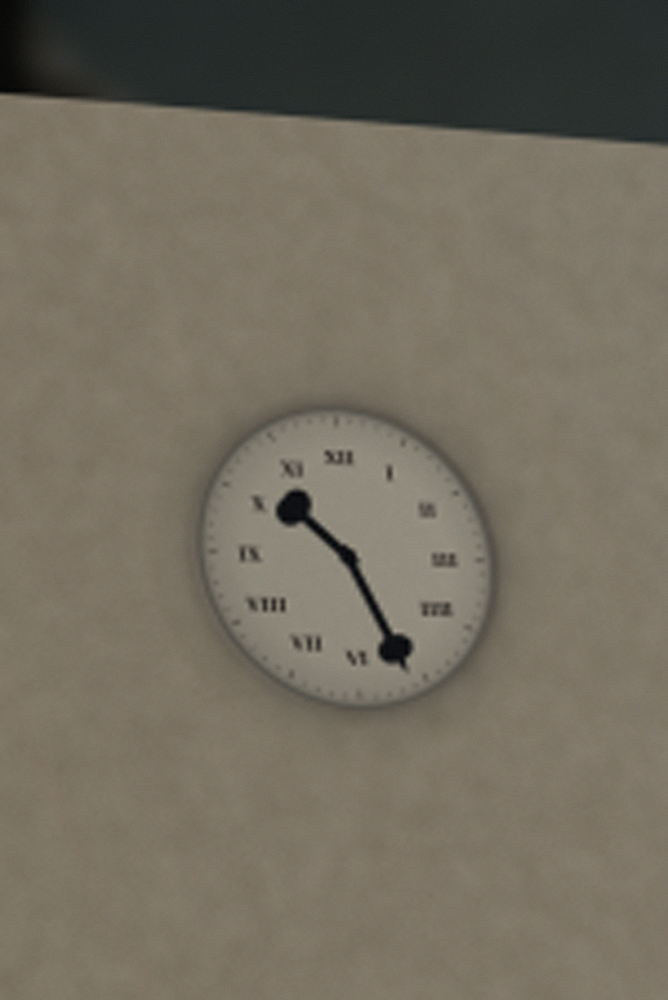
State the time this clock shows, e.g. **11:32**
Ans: **10:26**
